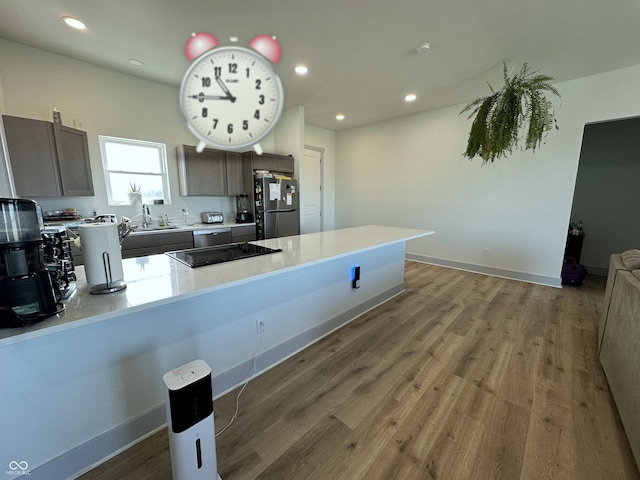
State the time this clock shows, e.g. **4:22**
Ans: **10:45**
